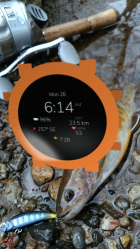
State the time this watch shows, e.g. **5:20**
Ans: **6:14**
